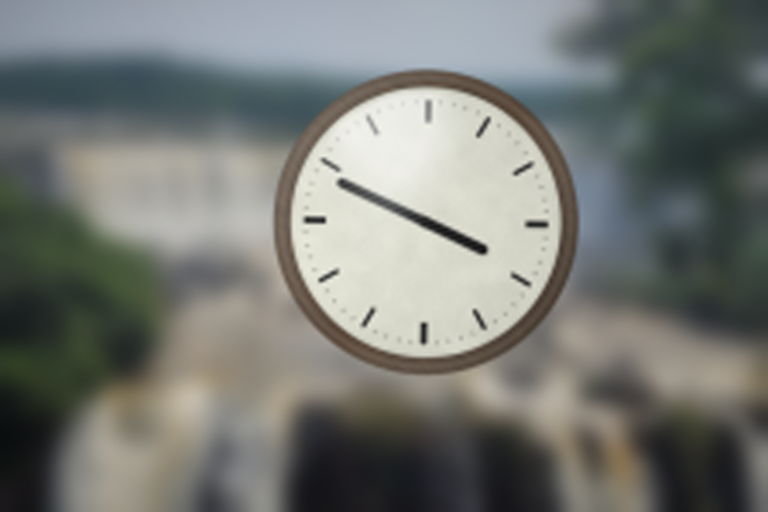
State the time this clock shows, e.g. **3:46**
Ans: **3:49**
